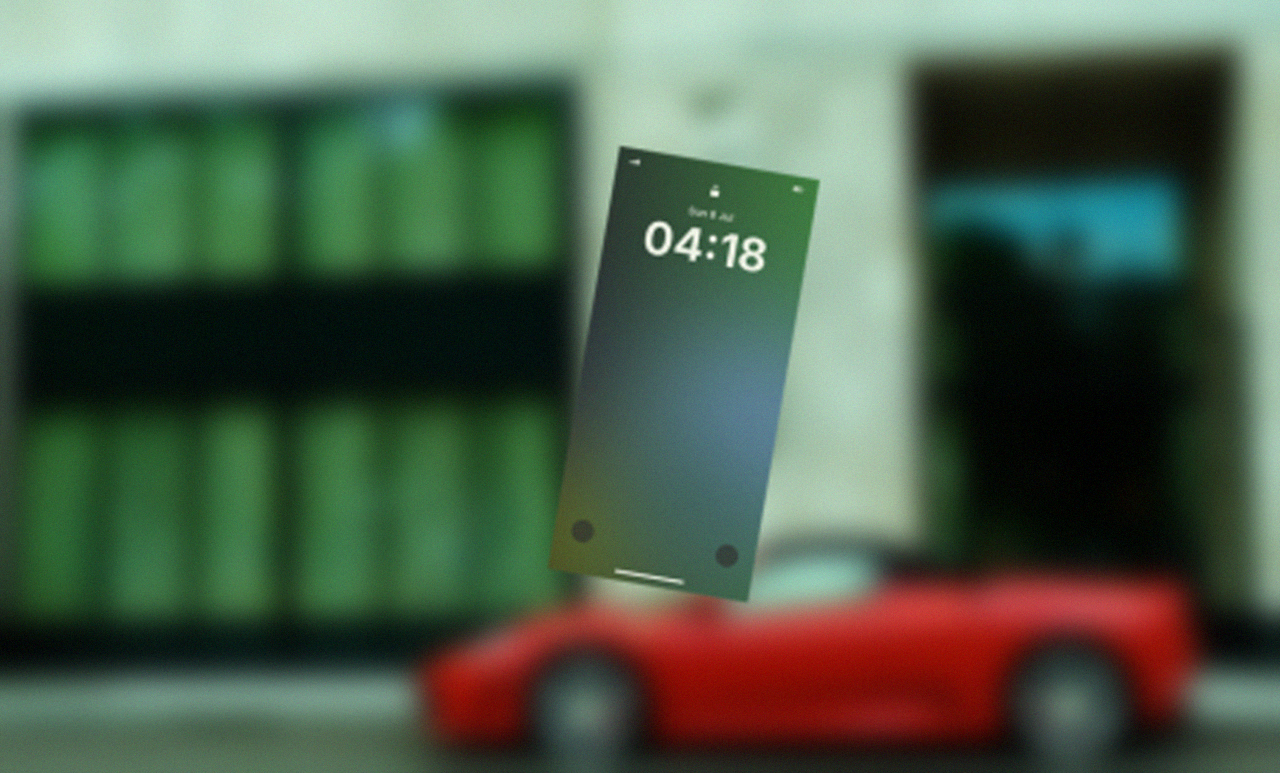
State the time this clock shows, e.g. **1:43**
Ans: **4:18**
